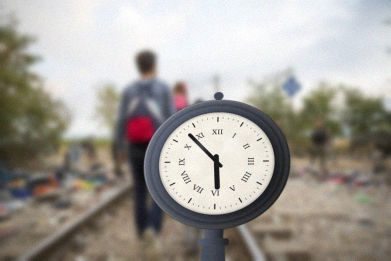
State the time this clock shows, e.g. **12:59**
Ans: **5:53**
